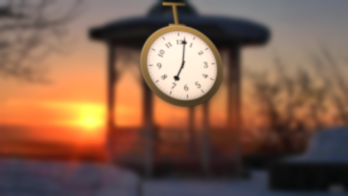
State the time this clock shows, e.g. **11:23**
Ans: **7:02**
